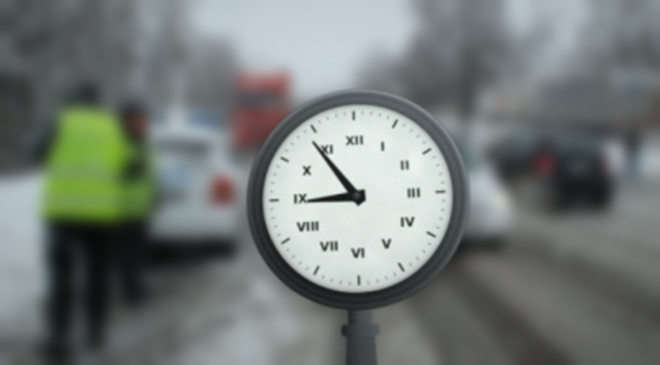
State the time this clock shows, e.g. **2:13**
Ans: **8:54**
